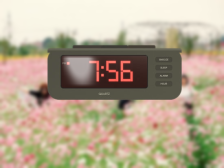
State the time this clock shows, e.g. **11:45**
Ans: **7:56**
